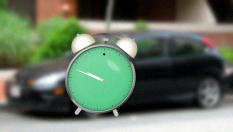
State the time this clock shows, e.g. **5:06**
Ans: **9:48**
